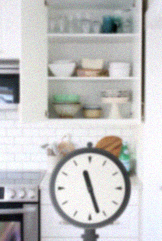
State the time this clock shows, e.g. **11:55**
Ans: **11:27**
